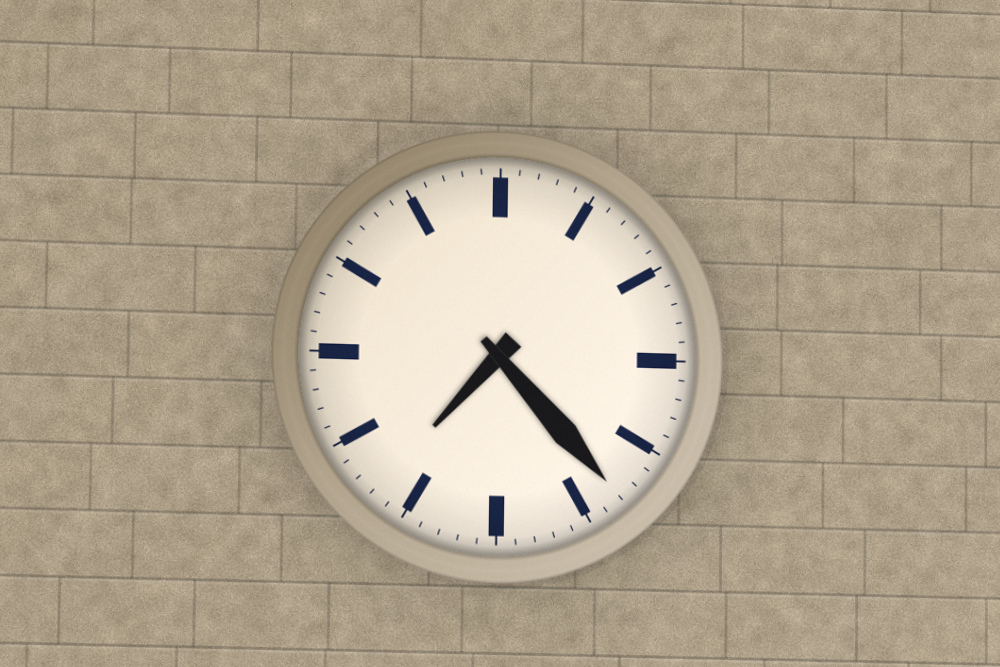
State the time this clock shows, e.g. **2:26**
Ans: **7:23**
